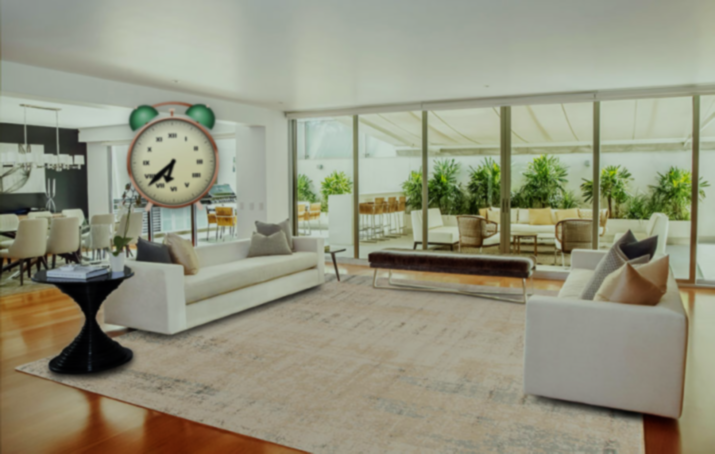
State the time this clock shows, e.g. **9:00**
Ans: **6:38**
